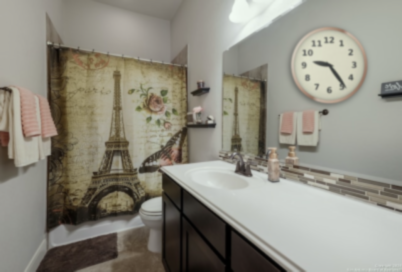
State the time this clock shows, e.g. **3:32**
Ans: **9:24**
